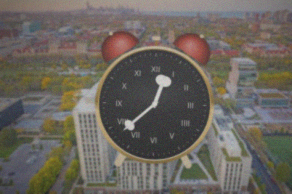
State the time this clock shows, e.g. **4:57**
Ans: **12:38**
